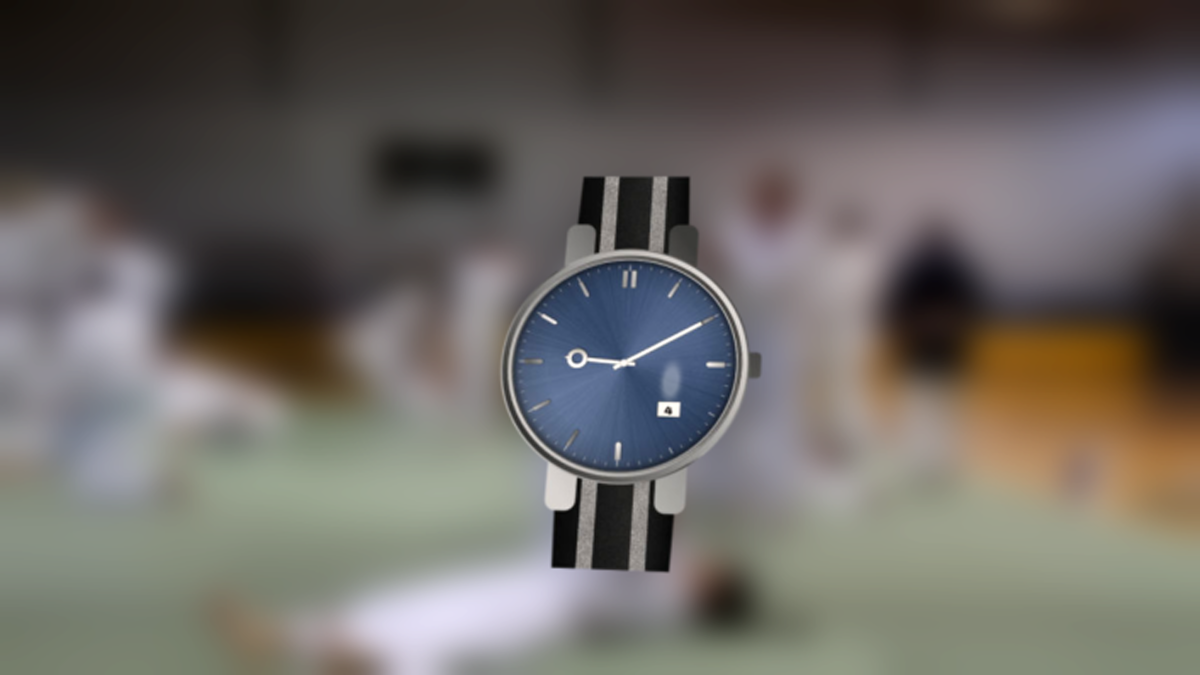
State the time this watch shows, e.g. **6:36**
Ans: **9:10**
